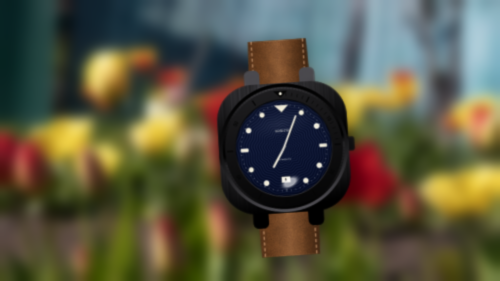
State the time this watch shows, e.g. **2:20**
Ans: **7:04**
